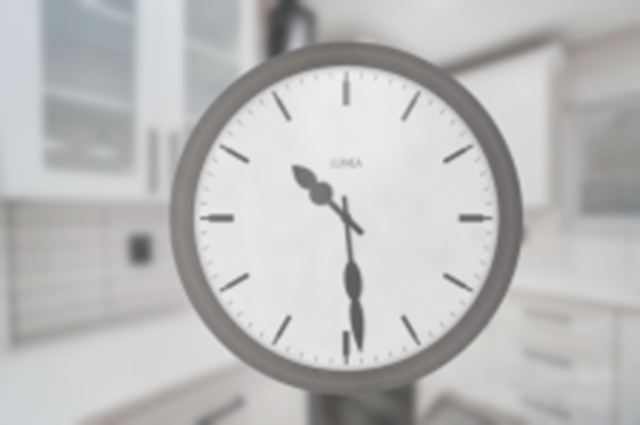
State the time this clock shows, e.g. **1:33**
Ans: **10:29**
